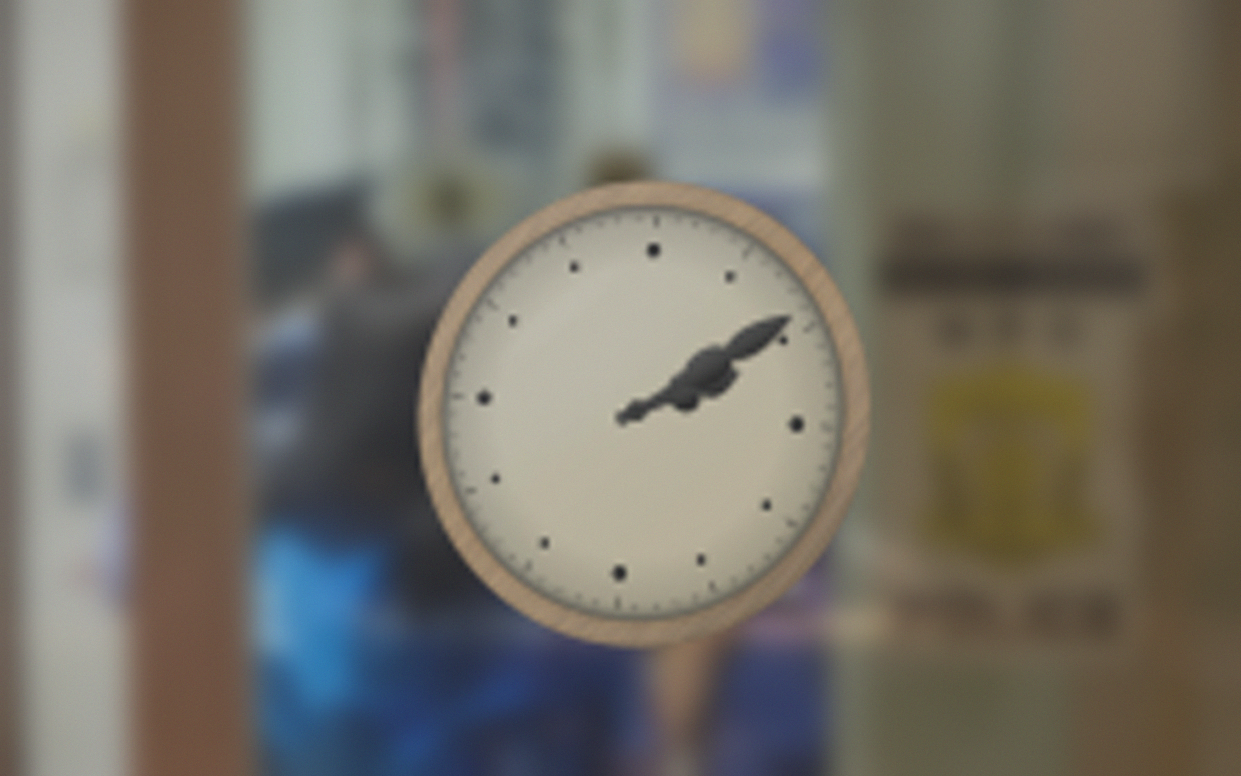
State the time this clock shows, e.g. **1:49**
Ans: **2:09**
